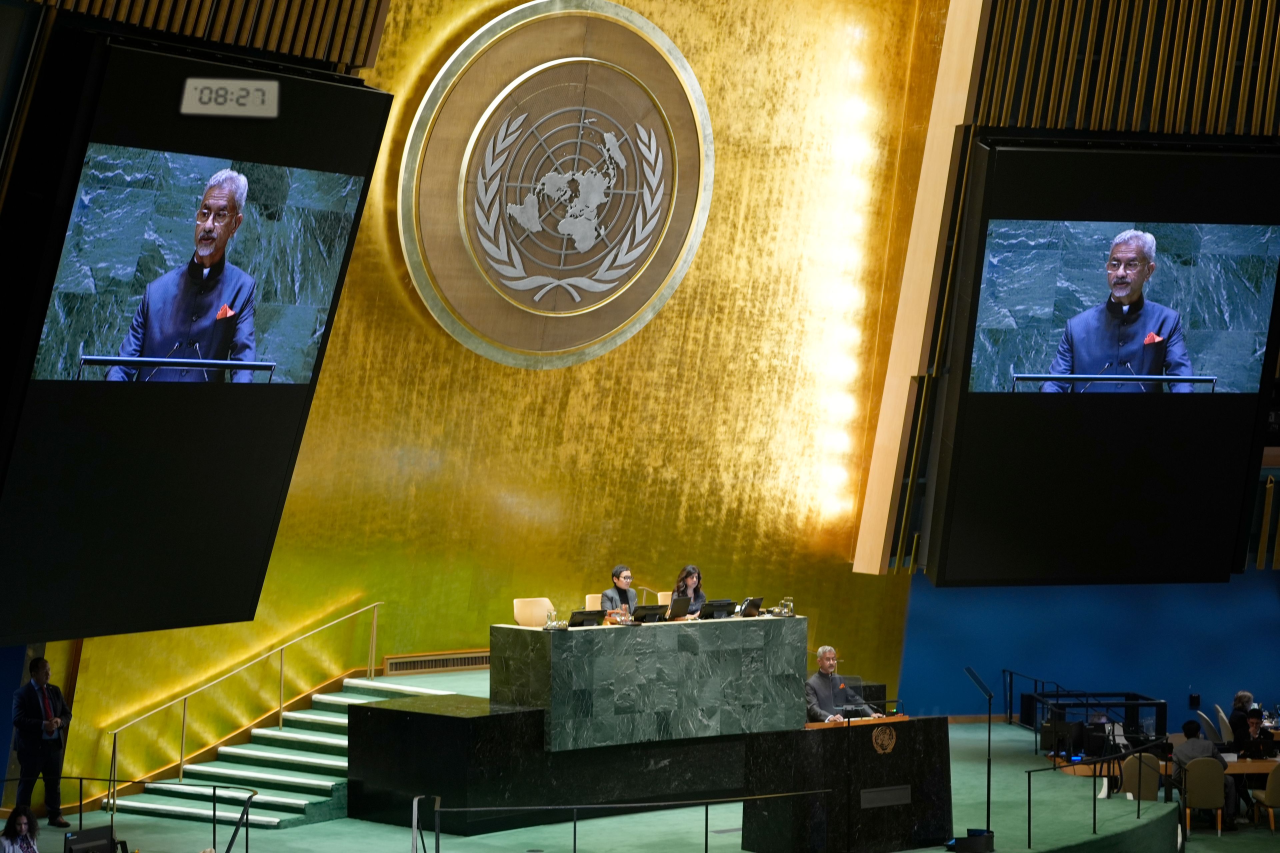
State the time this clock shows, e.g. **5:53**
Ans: **8:27**
